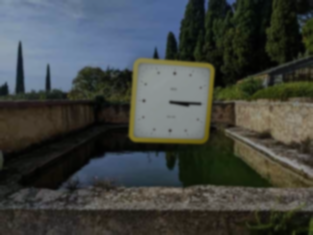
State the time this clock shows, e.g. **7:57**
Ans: **3:15**
